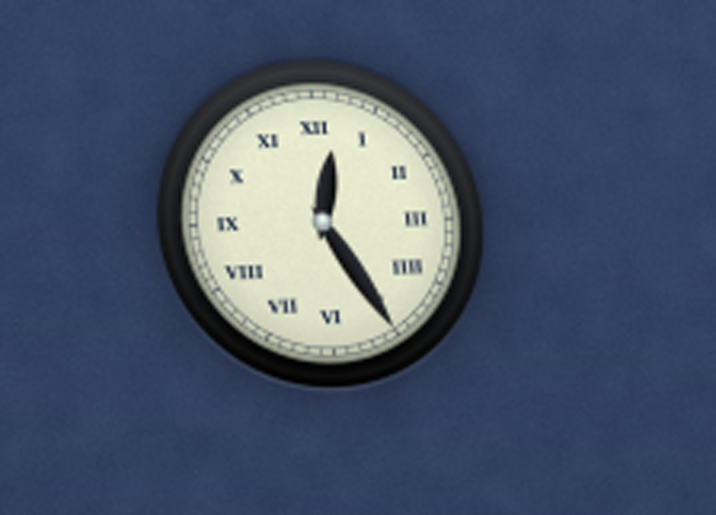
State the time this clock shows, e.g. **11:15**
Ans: **12:25**
